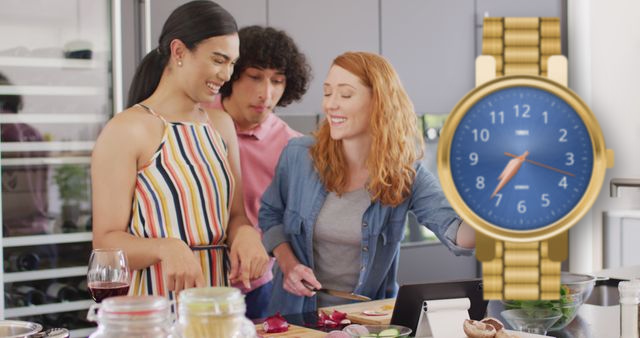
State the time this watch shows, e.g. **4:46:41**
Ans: **7:36:18**
